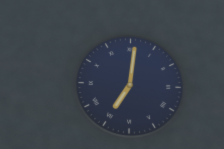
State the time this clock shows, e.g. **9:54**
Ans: **7:01**
